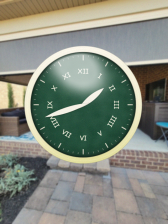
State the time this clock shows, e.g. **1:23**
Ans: **1:42**
